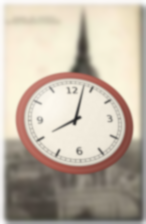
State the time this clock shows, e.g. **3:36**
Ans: **8:03**
